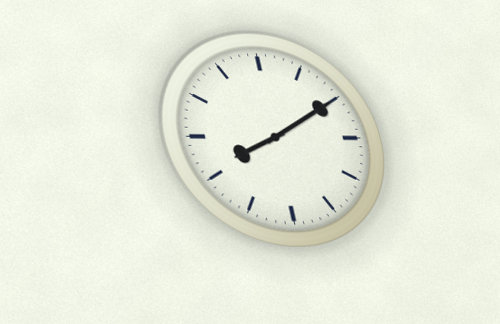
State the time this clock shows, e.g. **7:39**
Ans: **8:10**
